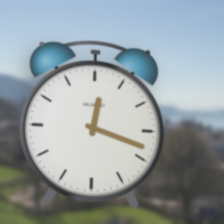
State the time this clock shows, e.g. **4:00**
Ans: **12:18**
